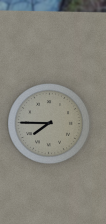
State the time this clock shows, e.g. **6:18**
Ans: **7:45**
